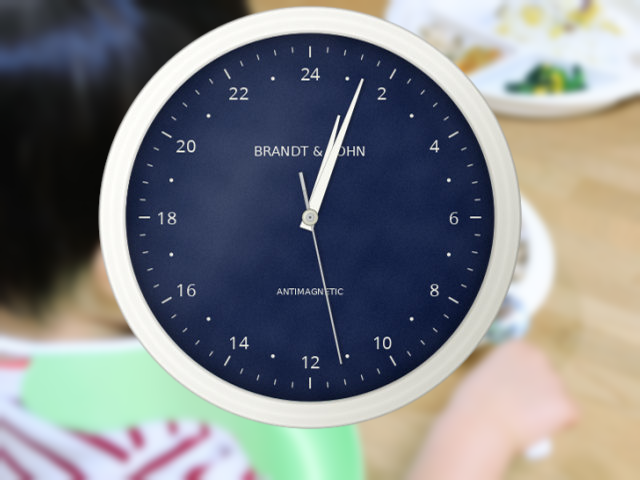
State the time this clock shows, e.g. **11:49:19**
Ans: **1:03:28**
